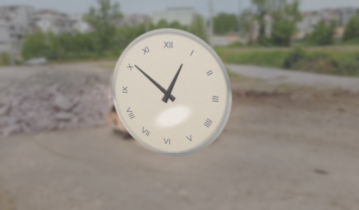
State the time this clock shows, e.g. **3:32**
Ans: **12:51**
